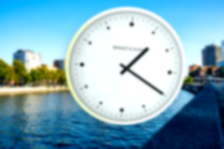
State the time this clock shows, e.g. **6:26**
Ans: **1:20**
